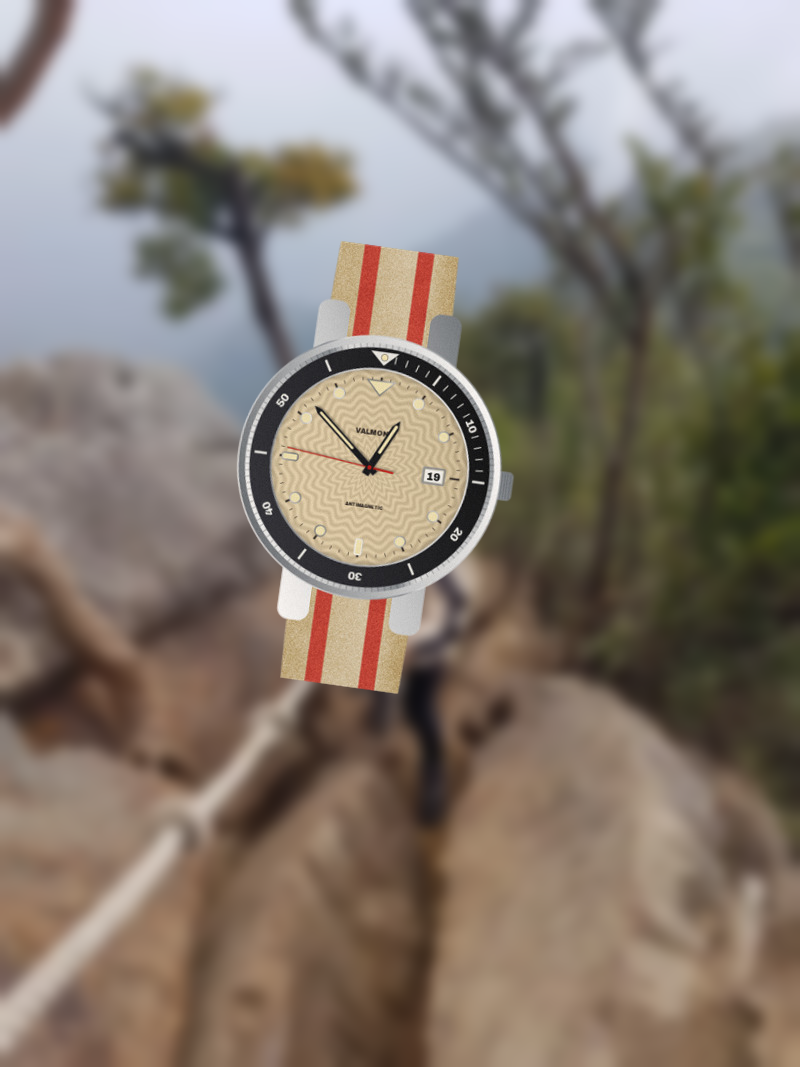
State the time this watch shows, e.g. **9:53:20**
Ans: **12:51:46**
